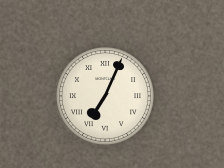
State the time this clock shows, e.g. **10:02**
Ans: **7:04**
